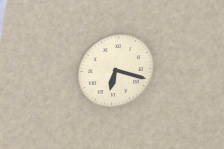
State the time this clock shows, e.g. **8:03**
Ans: **6:18**
